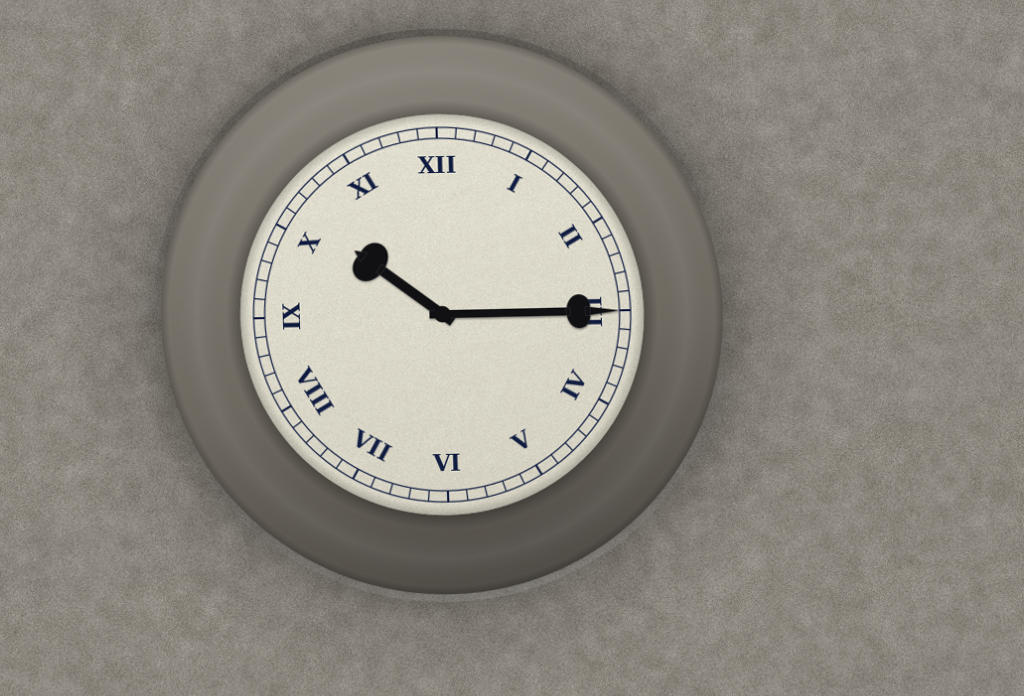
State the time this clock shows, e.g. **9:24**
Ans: **10:15**
